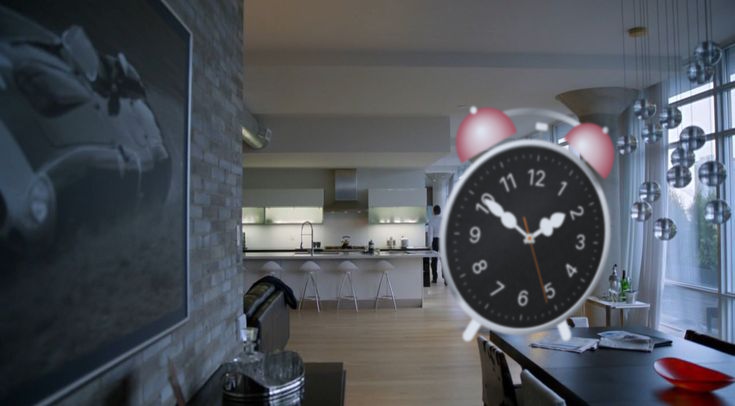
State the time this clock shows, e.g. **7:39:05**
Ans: **1:50:26**
